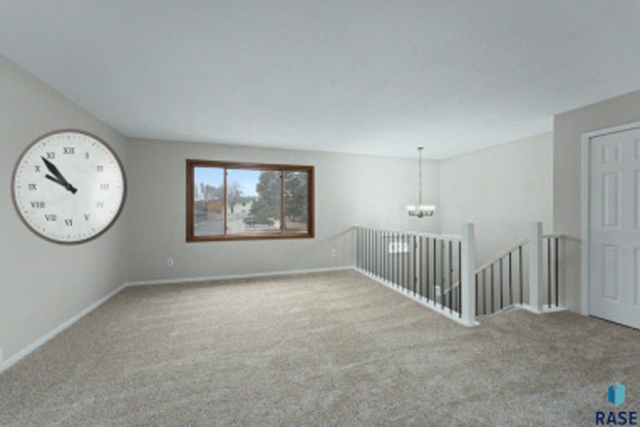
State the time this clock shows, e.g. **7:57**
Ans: **9:53**
